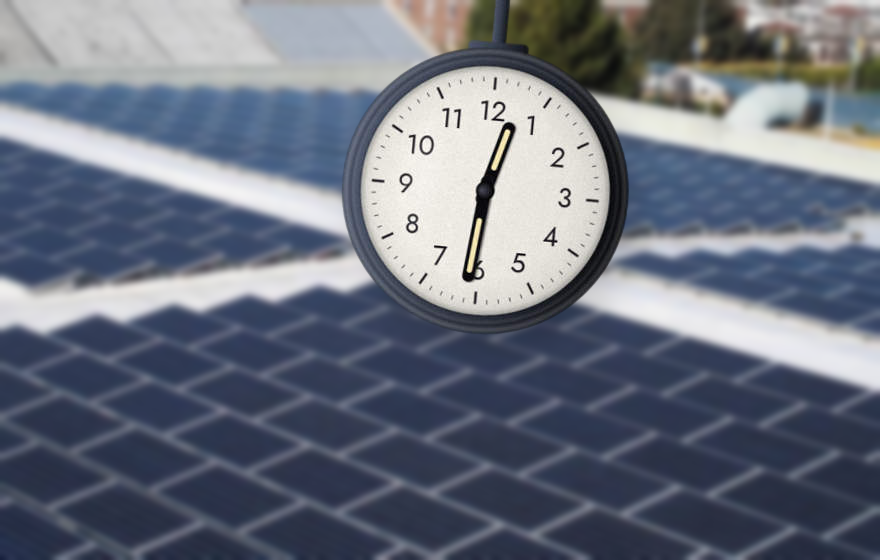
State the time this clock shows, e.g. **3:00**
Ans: **12:31**
